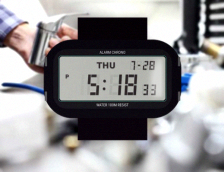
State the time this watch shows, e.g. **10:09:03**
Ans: **5:18:33**
